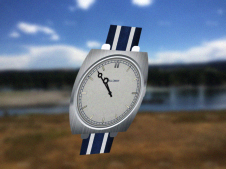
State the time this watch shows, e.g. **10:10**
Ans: **10:53**
